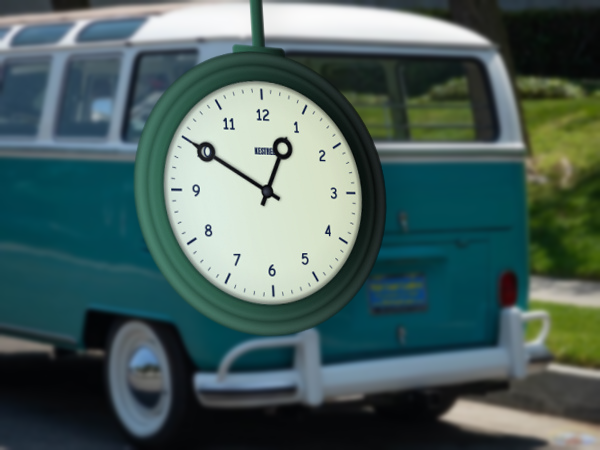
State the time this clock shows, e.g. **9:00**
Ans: **12:50**
